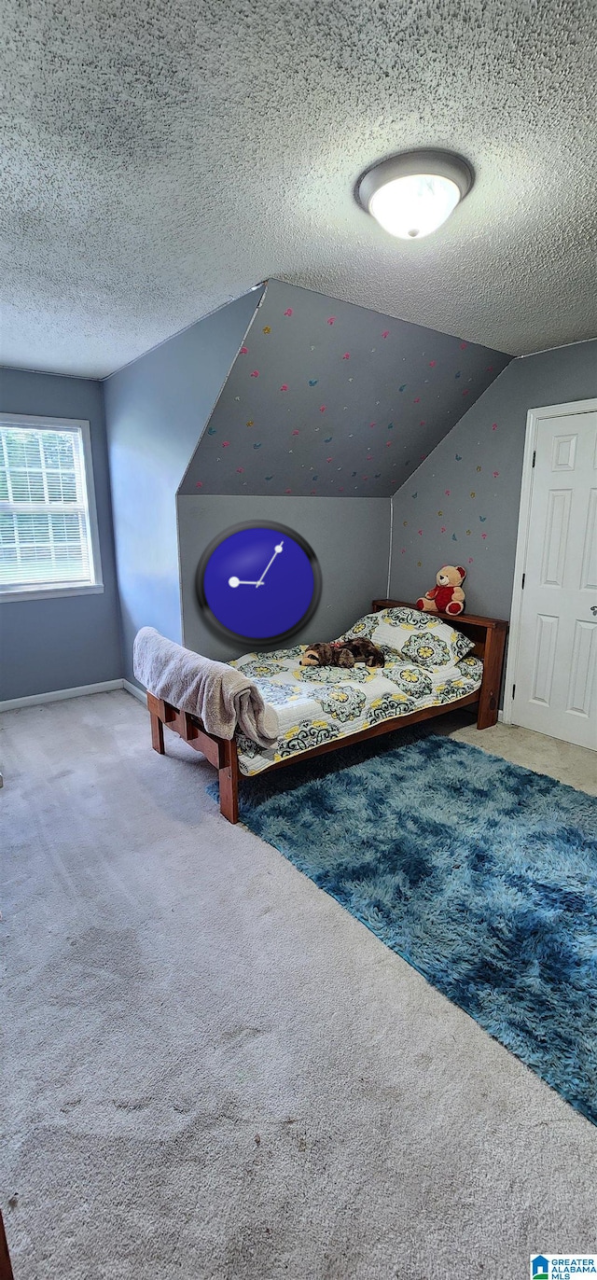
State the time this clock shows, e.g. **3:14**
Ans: **9:05**
